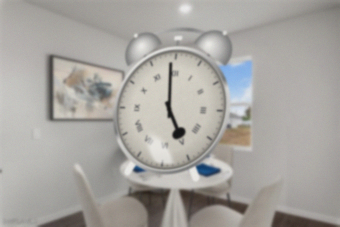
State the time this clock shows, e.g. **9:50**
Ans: **4:59**
